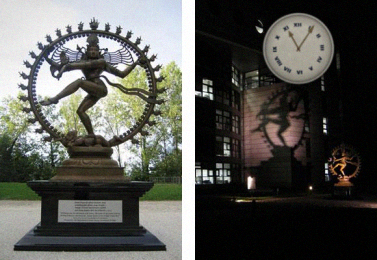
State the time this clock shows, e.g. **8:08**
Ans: **11:06**
